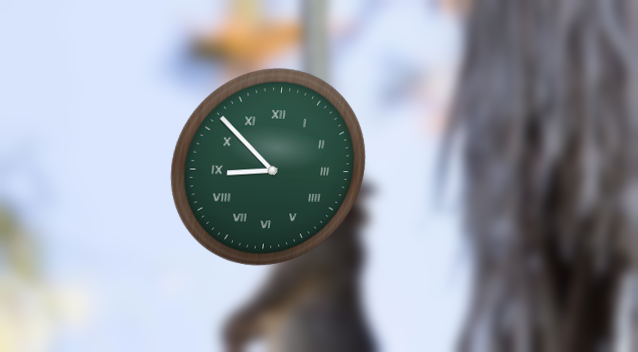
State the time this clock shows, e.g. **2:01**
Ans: **8:52**
